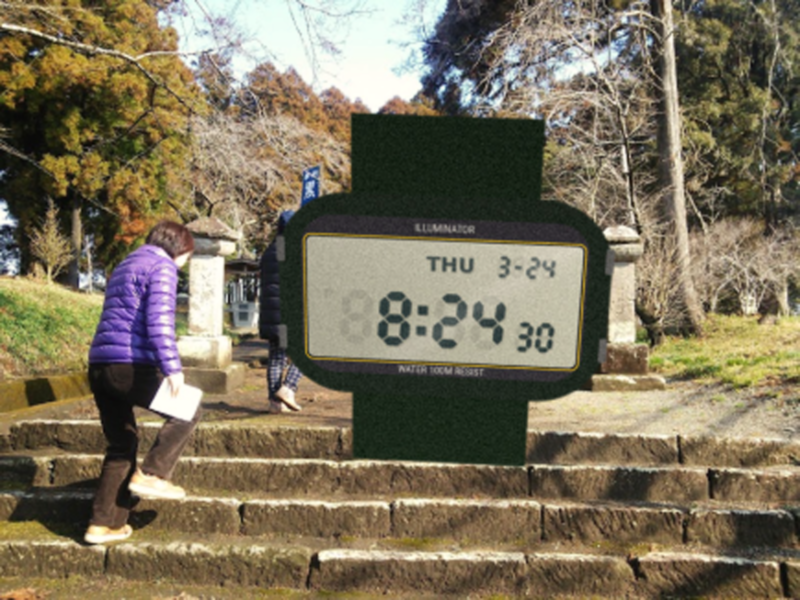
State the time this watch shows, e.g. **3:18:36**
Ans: **8:24:30**
